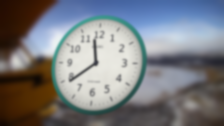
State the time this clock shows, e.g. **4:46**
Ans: **11:39**
